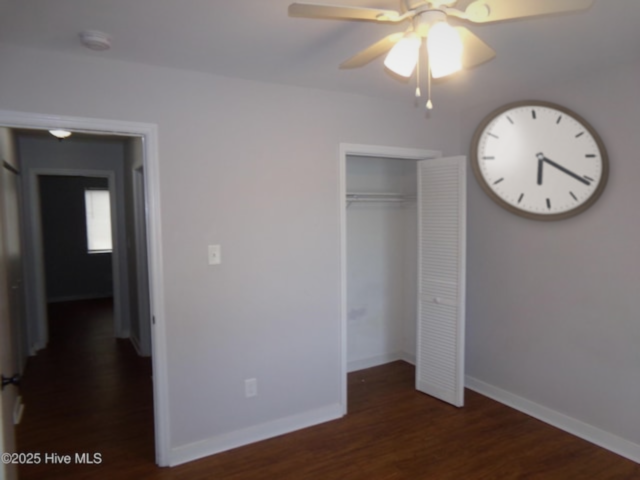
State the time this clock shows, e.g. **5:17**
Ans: **6:21**
